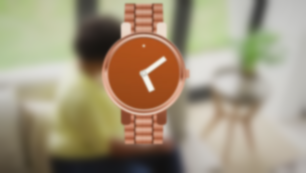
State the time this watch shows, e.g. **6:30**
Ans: **5:09**
